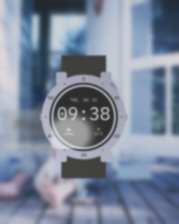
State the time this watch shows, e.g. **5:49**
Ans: **9:38**
